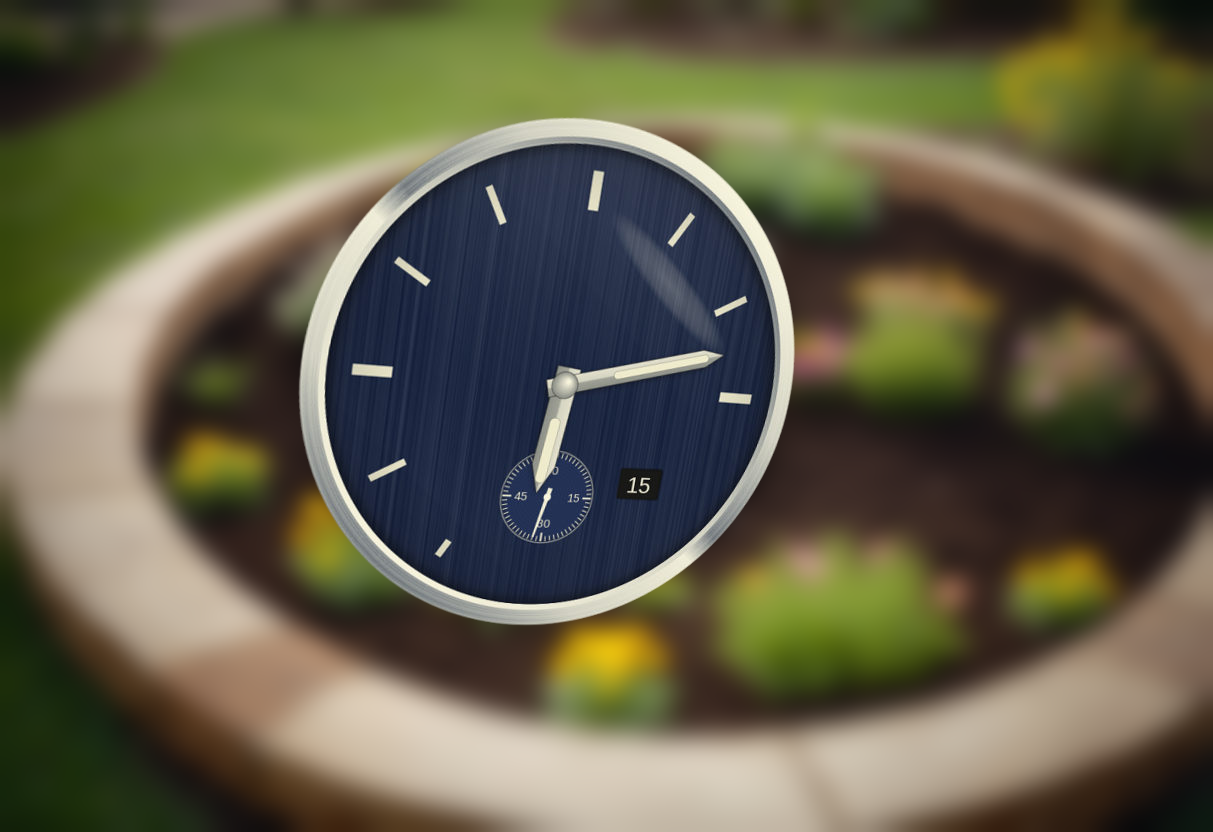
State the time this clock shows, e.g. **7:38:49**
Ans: **6:12:32**
